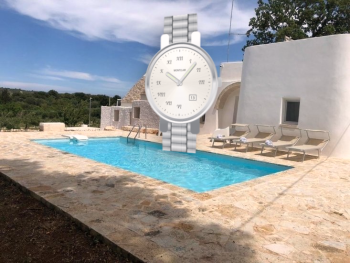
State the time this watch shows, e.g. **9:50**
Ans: **10:07**
